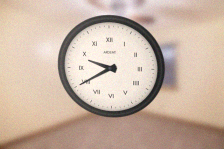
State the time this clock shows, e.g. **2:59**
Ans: **9:40**
